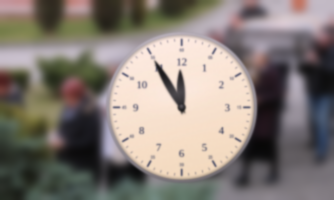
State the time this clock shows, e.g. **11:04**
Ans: **11:55**
